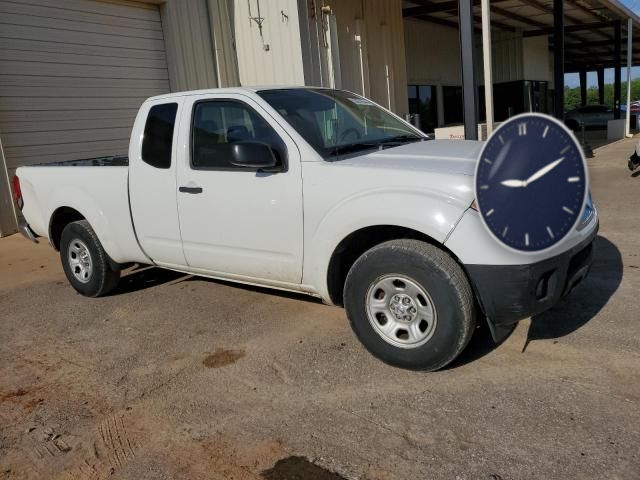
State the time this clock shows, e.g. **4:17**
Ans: **9:11**
